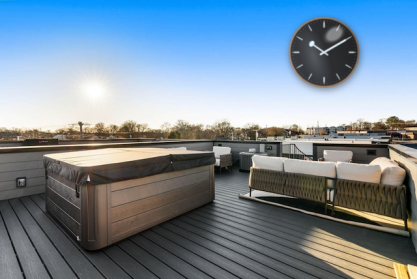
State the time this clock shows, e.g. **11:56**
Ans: **10:10**
